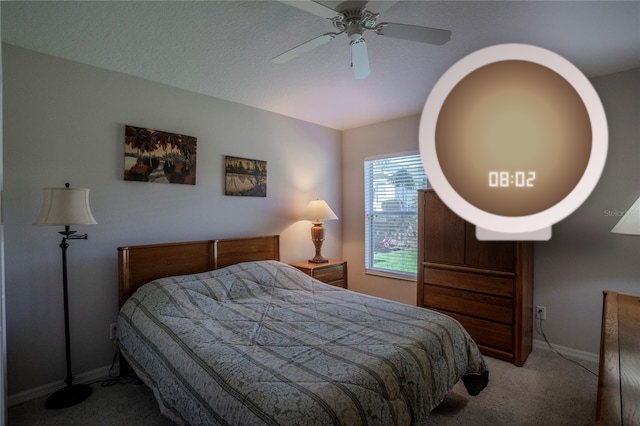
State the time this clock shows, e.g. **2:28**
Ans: **8:02**
